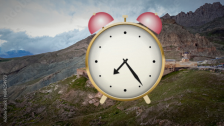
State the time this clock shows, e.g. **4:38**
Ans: **7:24**
